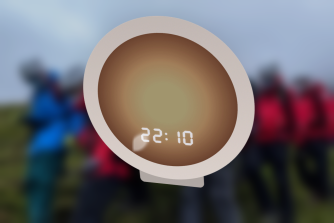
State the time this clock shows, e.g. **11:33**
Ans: **22:10**
